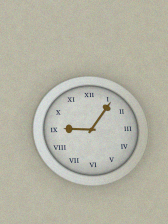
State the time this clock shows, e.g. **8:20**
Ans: **9:06**
